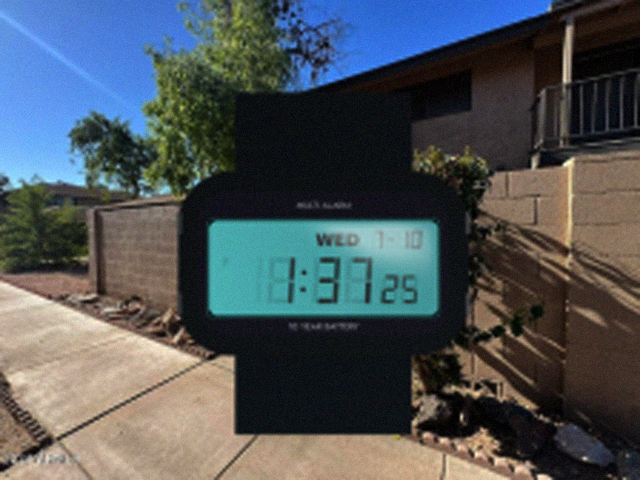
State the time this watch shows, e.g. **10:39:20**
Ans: **1:37:25**
